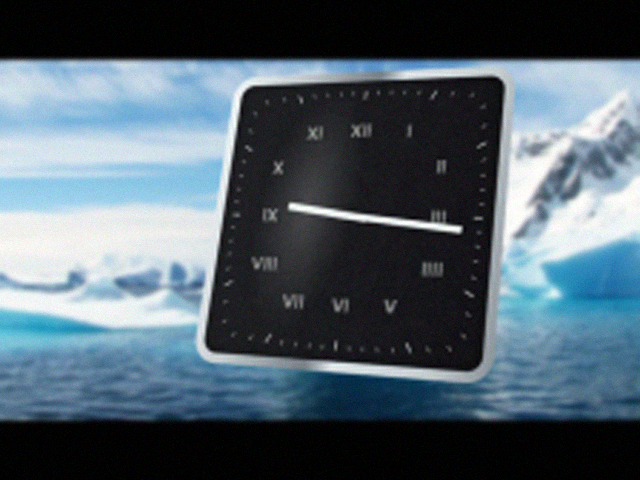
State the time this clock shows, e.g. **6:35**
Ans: **9:16**
